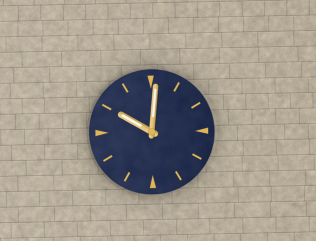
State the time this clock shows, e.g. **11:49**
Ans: **10:01**
